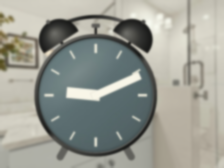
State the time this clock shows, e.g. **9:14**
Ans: **9:11**
